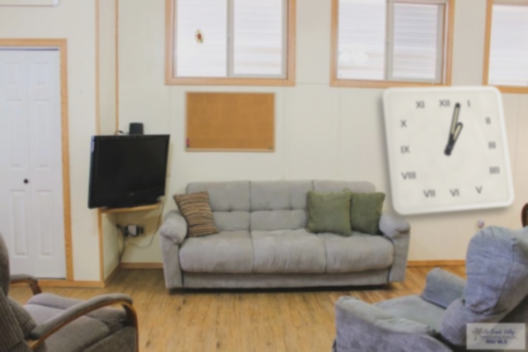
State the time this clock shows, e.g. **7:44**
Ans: **1:03**
